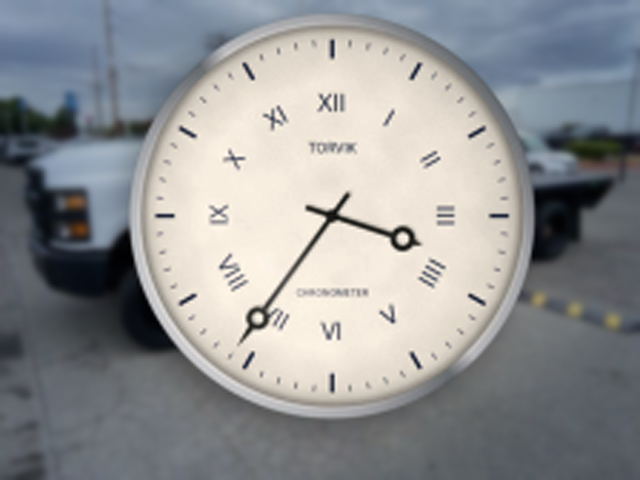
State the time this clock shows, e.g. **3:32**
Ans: **3:36**
